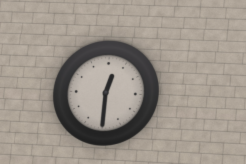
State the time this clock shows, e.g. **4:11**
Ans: **12:30**
